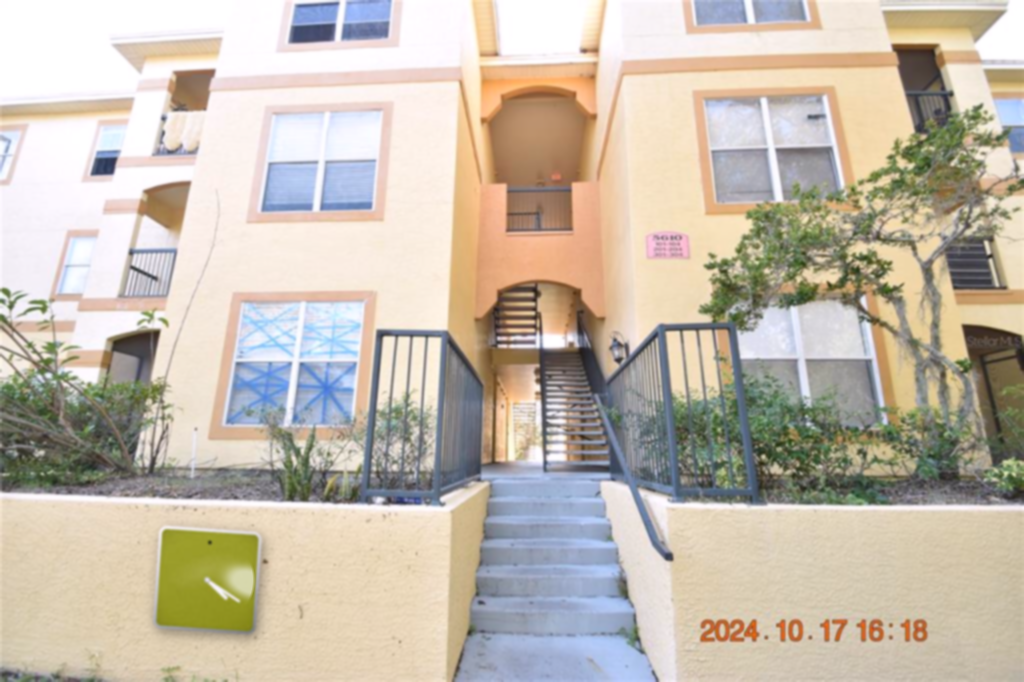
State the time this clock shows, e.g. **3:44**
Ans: **4:20**
